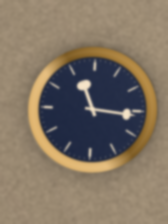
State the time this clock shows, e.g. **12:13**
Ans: **11:16**
